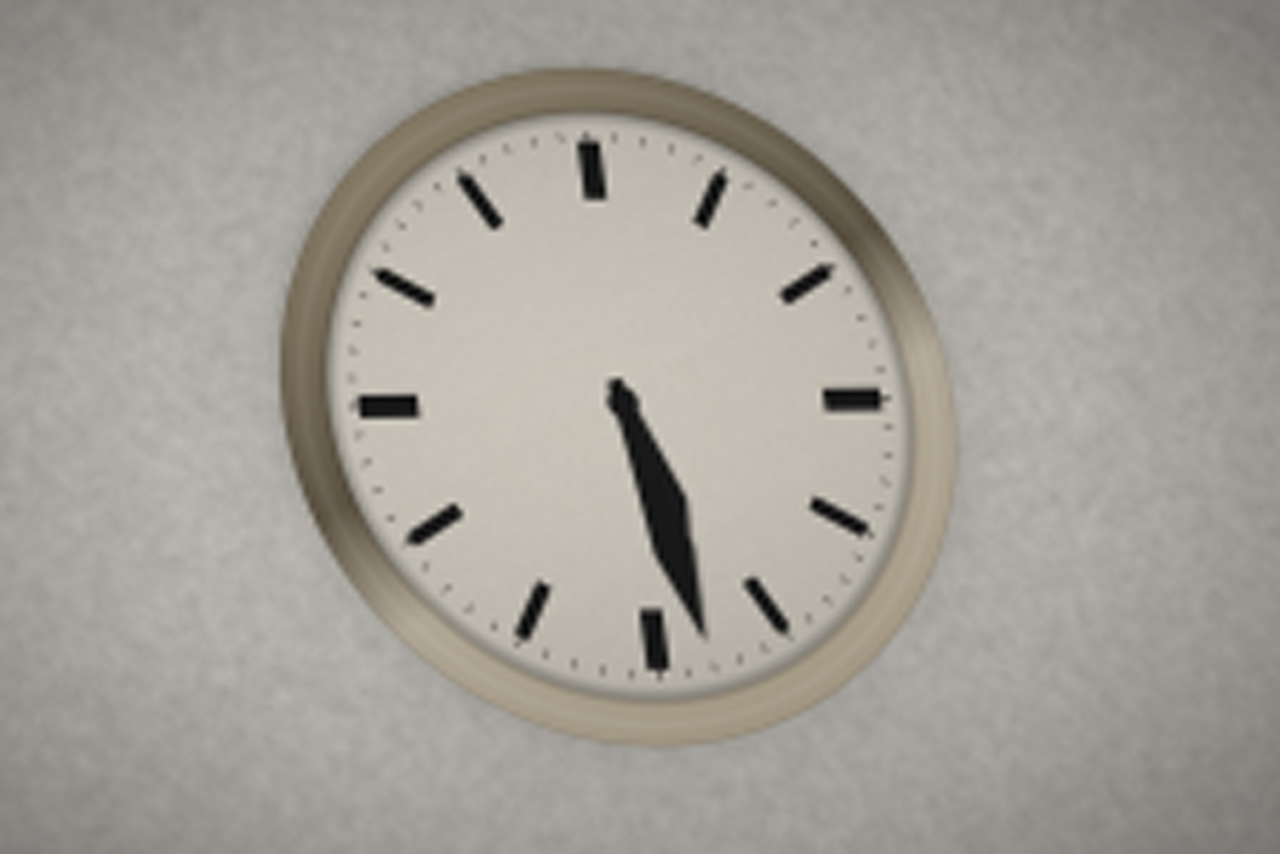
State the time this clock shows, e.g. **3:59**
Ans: **5:28**
